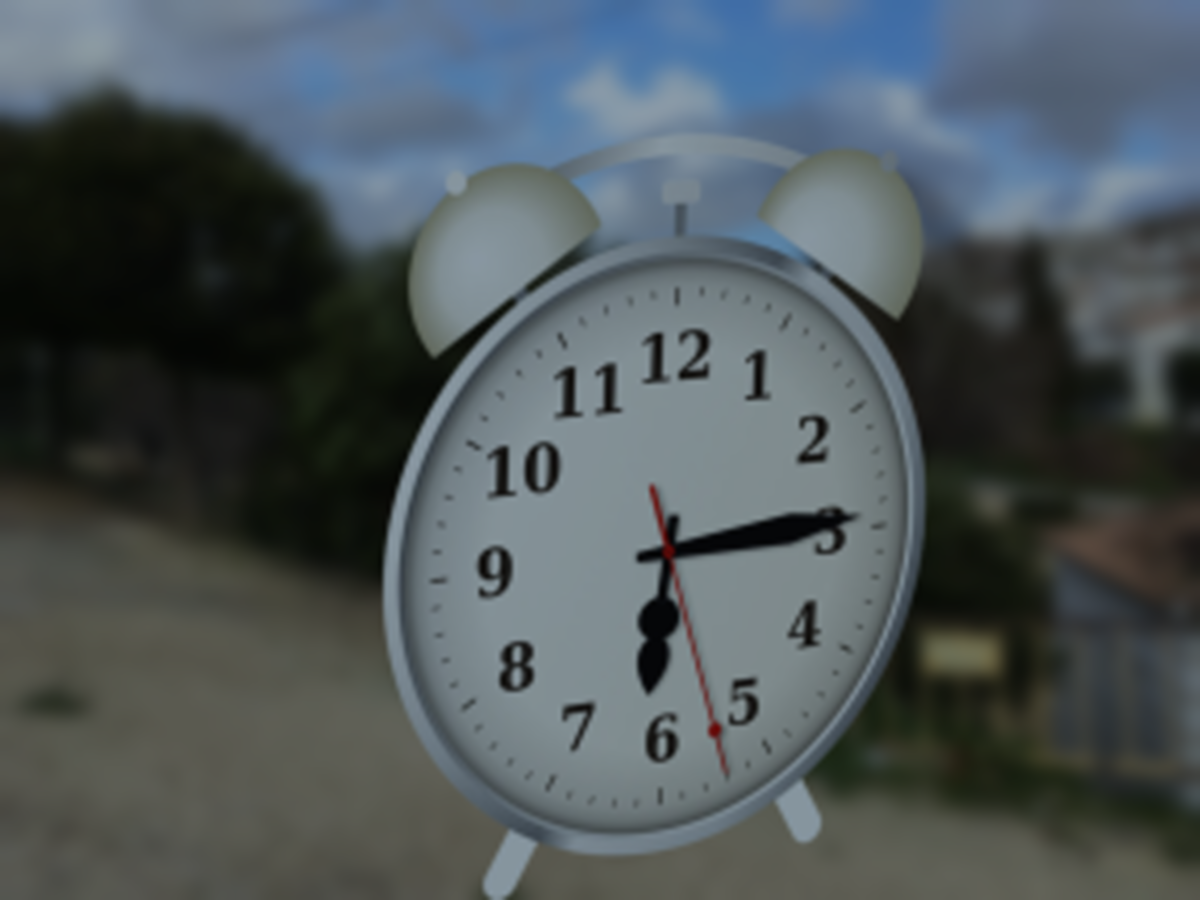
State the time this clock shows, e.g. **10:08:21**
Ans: **6:14:27**
